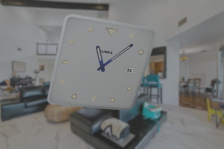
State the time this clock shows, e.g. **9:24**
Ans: **11:07**
